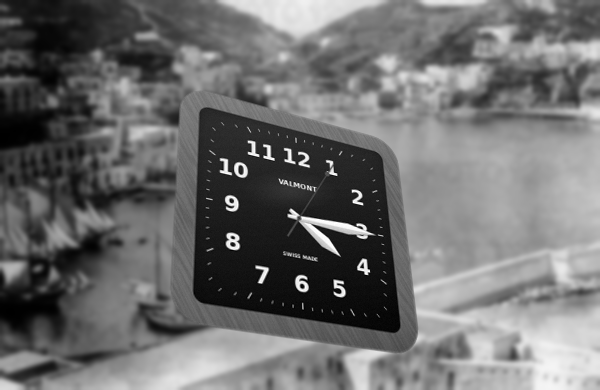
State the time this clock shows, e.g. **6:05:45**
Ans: **4:15:05**
